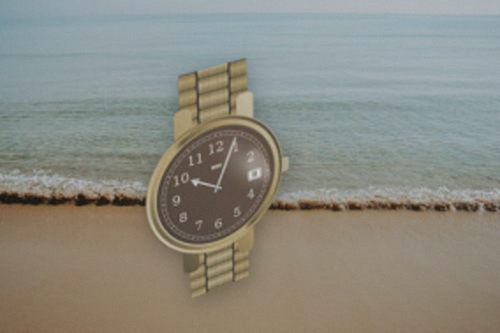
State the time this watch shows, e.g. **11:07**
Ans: **10:04**
